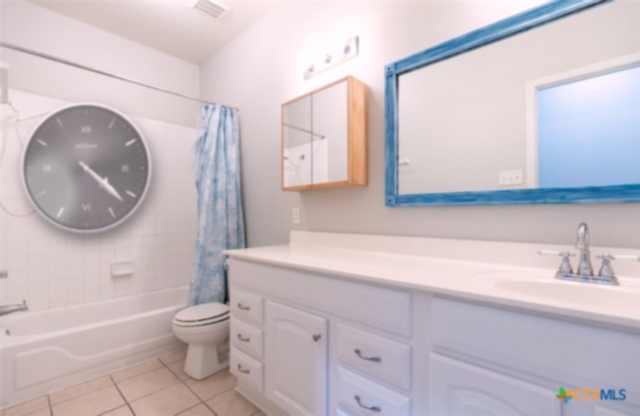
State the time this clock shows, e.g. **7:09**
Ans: **4:22**
